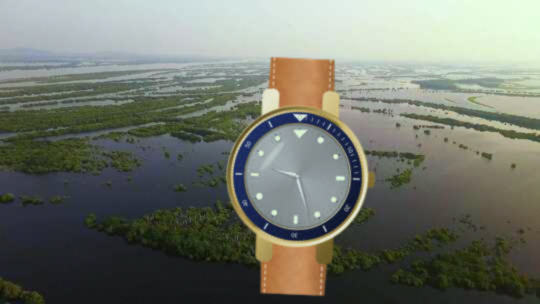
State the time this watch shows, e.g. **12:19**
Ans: **9:27**
